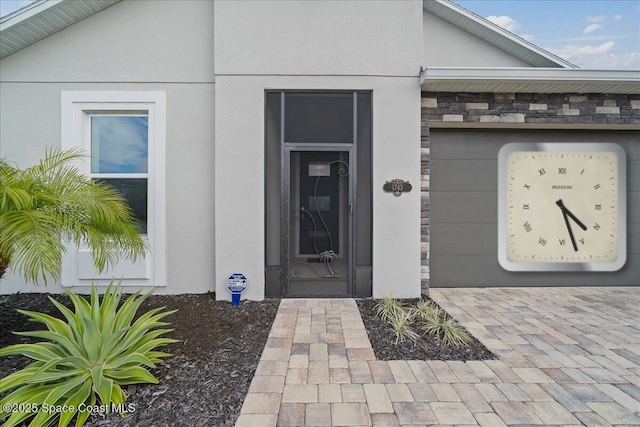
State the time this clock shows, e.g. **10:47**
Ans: **4:27**
